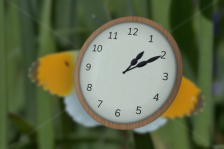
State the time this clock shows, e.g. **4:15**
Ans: **1:10**
